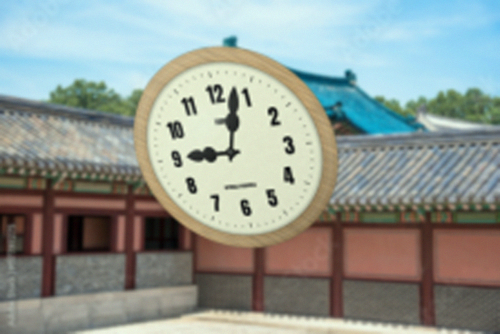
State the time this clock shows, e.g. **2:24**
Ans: **9:03**
